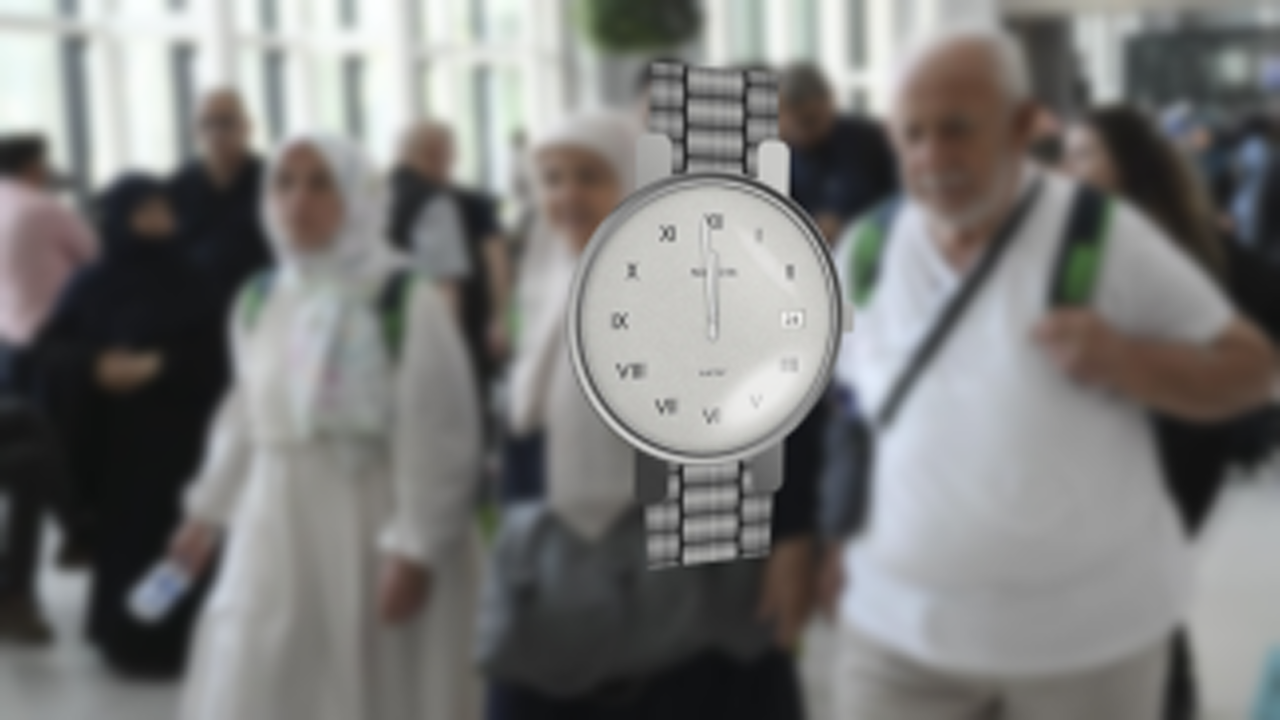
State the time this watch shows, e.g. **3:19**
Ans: **11:59**
